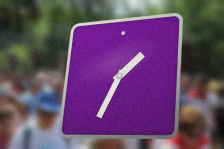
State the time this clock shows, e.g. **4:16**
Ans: **1:34**
